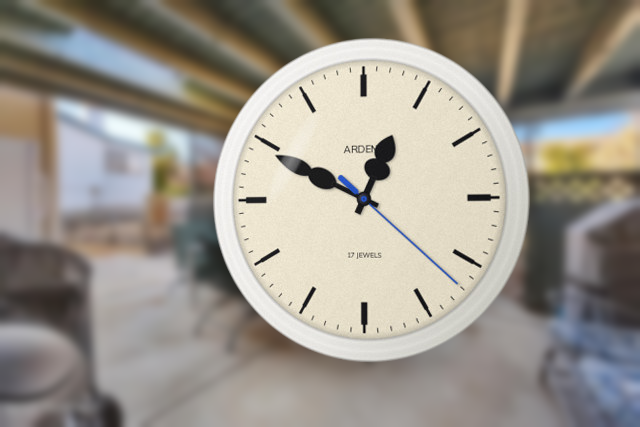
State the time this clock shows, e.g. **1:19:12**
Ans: **12:49:22**
